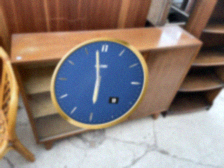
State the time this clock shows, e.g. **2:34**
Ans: **5:58**
